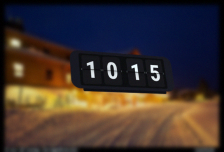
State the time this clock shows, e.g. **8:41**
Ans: **10:15**
